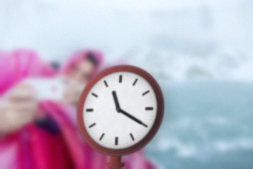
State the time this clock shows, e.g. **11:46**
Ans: **11:20**
